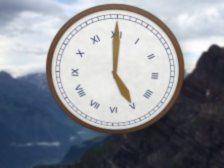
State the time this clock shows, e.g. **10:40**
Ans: **5:00**
